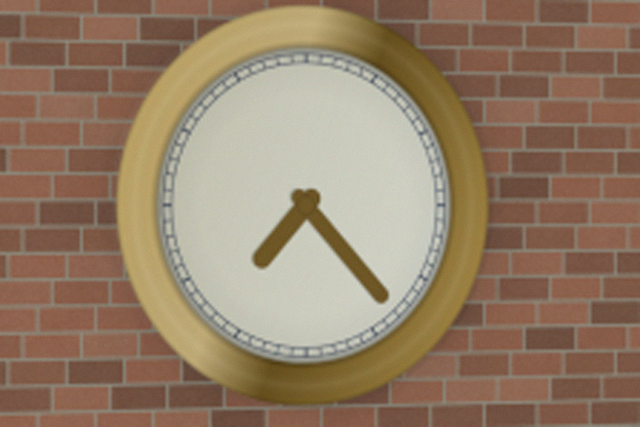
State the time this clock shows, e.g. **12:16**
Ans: **7:23**
